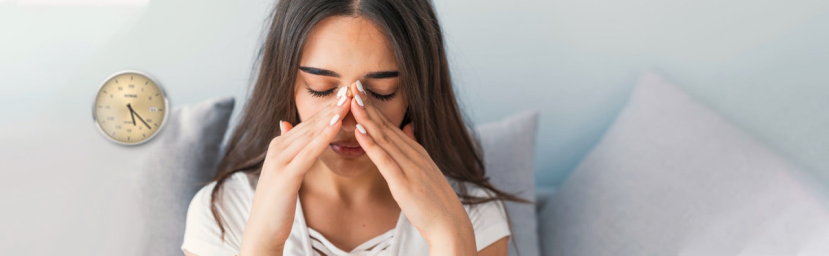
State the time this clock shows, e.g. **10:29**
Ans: **5:22**
